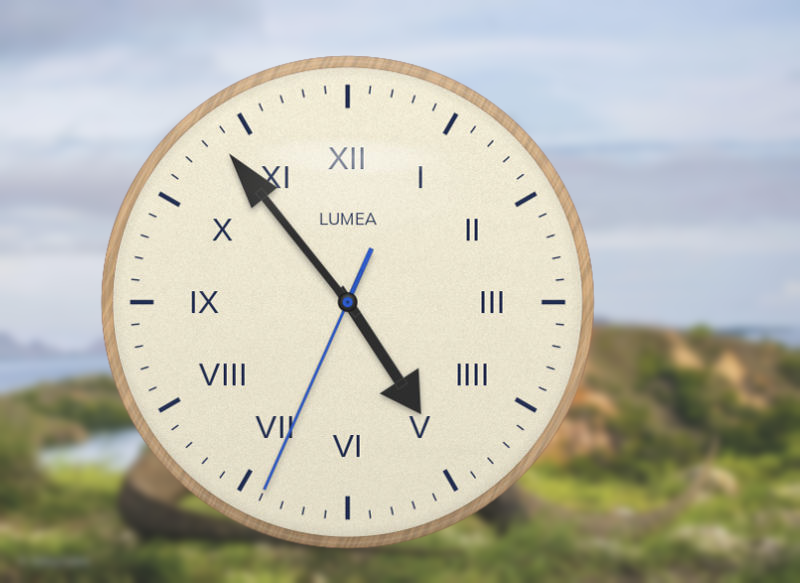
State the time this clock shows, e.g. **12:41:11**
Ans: **4:53:34**
